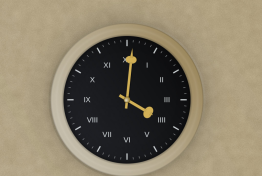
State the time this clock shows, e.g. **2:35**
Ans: **4:01**
